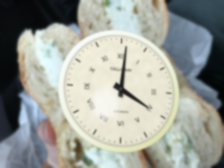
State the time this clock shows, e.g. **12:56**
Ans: **4:01**
